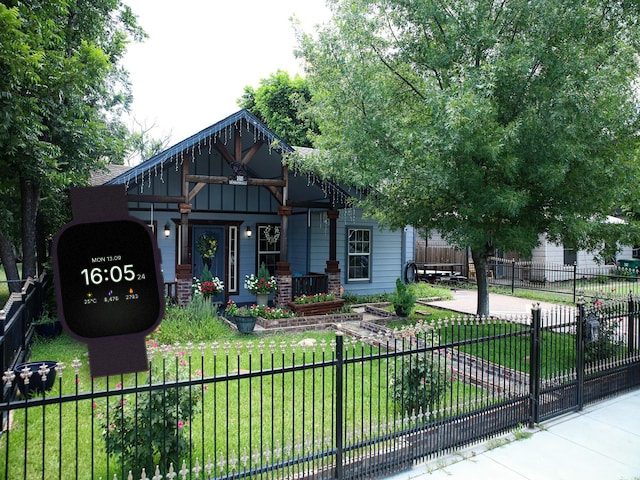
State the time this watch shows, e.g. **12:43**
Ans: **16:05**
